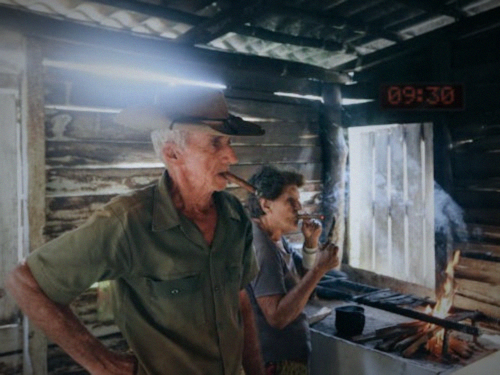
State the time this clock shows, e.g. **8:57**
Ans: **9:30**
